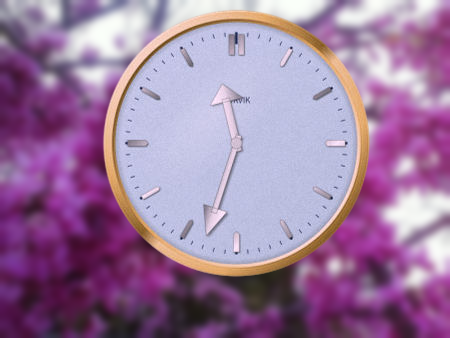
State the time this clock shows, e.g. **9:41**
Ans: **11:33**
